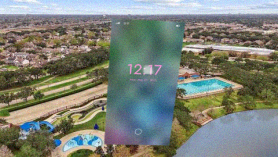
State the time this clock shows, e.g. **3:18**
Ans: **12:17**
